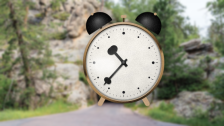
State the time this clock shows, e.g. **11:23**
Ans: **10:37**
